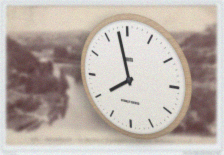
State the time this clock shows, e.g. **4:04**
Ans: **7:58**
